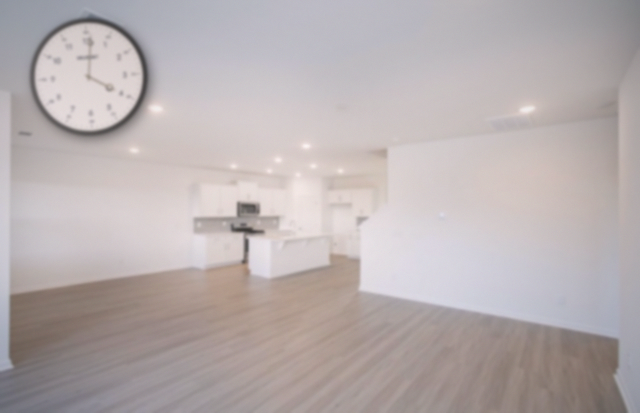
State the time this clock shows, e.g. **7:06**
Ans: **4:01**
